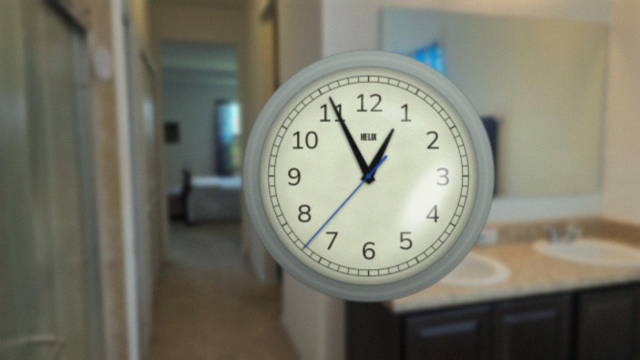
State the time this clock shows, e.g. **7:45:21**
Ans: **12:55:37**
